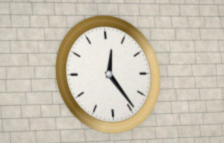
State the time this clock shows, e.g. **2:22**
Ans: **12:24**
